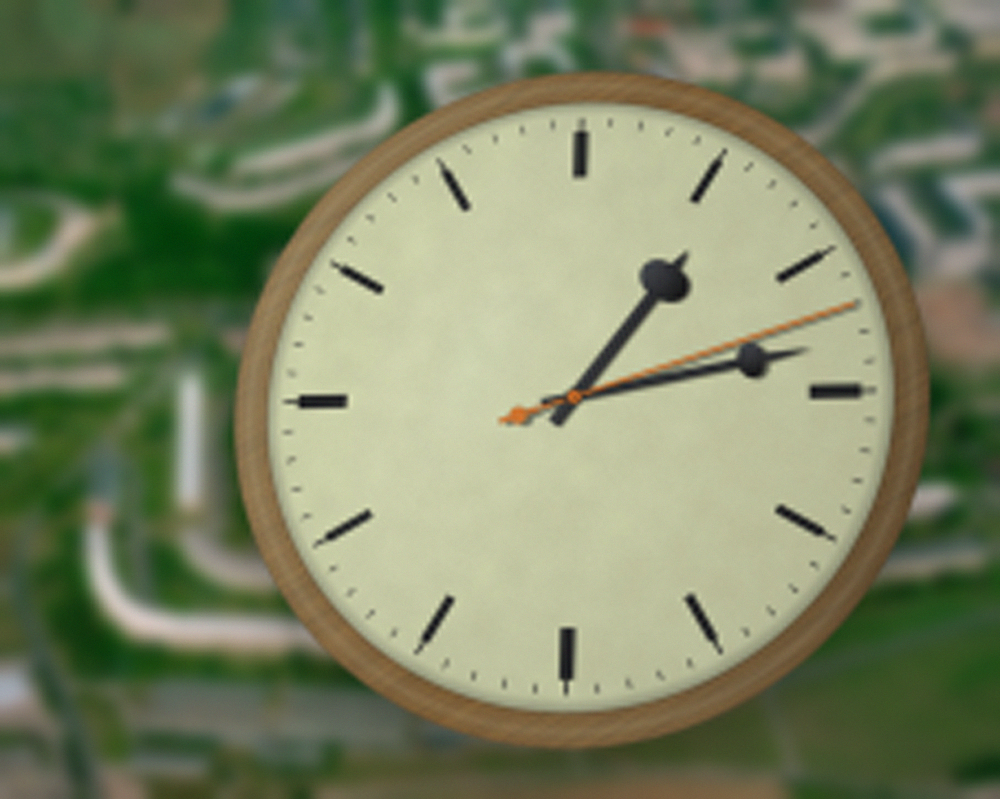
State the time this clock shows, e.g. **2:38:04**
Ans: **1:13:12**
